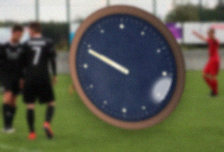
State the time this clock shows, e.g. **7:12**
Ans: **9:49**
